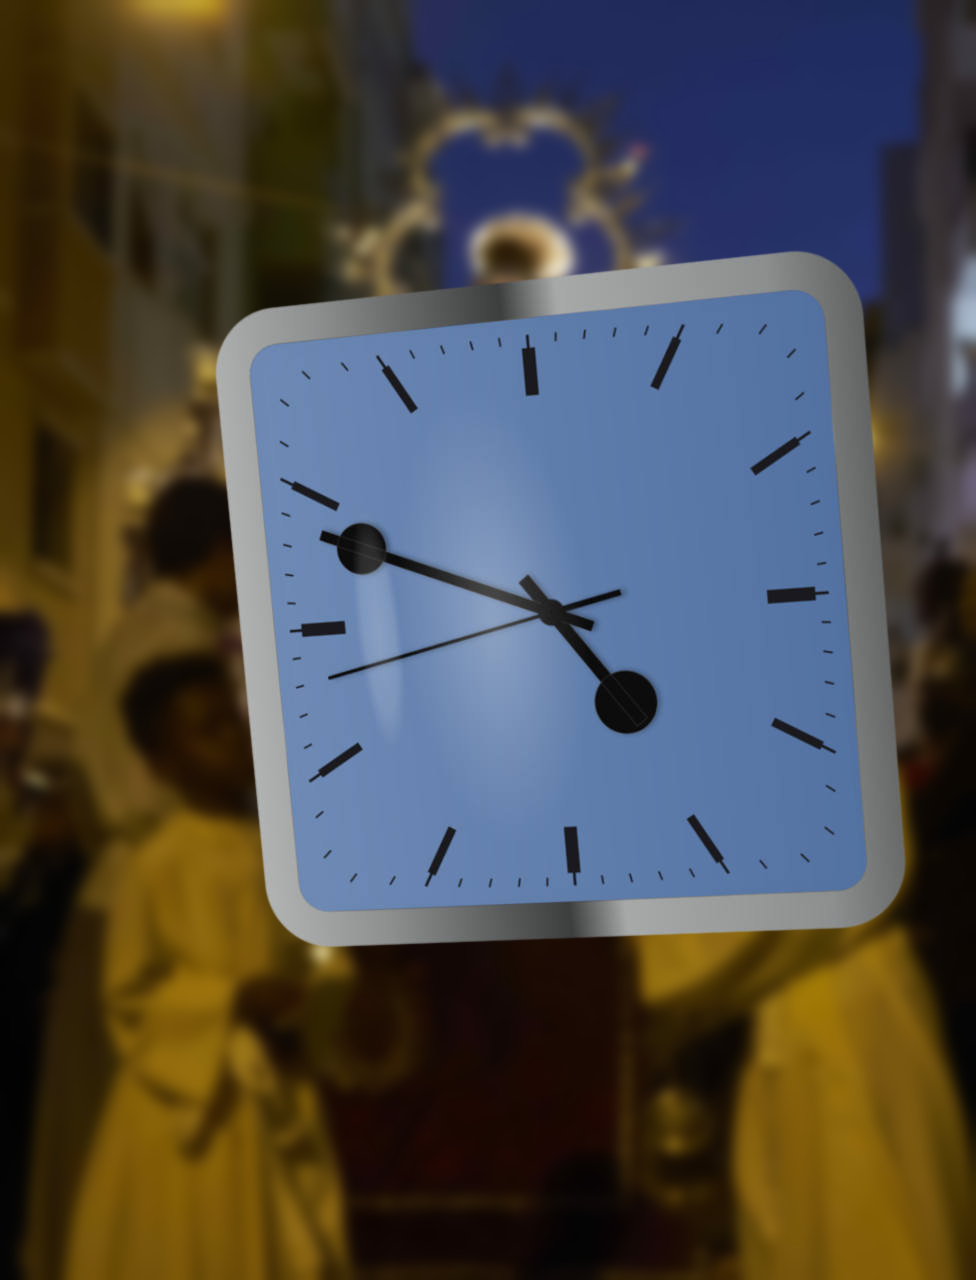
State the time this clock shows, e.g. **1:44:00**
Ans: **4:48:43**
